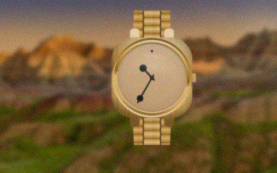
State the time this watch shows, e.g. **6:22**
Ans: **10:35**
